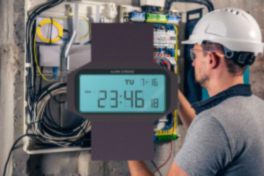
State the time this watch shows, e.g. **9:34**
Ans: **23:46**
